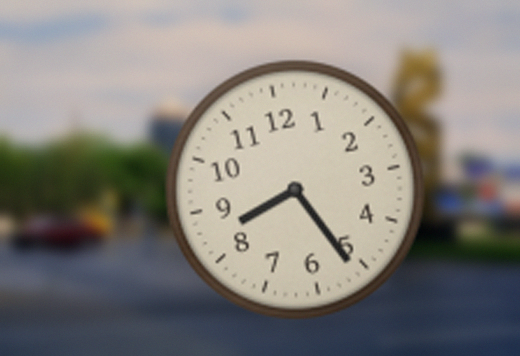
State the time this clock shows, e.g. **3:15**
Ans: **8:26**
